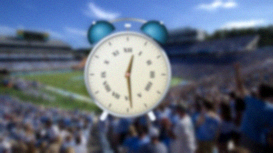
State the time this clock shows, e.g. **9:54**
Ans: **12:29**
